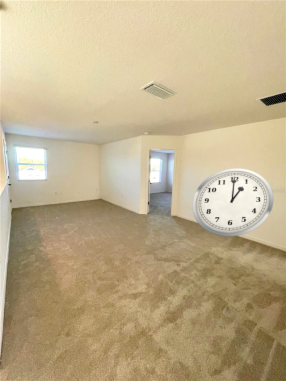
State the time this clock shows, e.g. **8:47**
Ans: **1:00**
